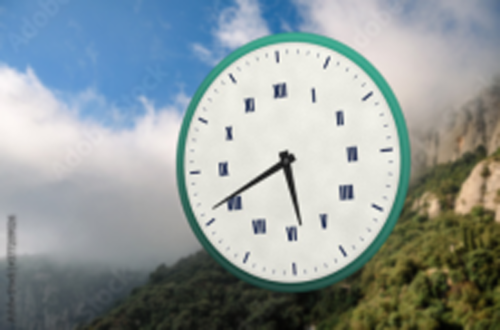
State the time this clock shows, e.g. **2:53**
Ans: **5:41**
